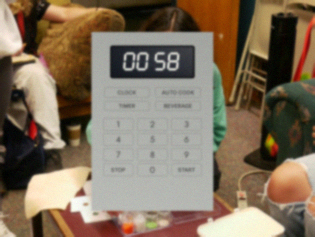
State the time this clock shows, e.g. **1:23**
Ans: **0:58**
